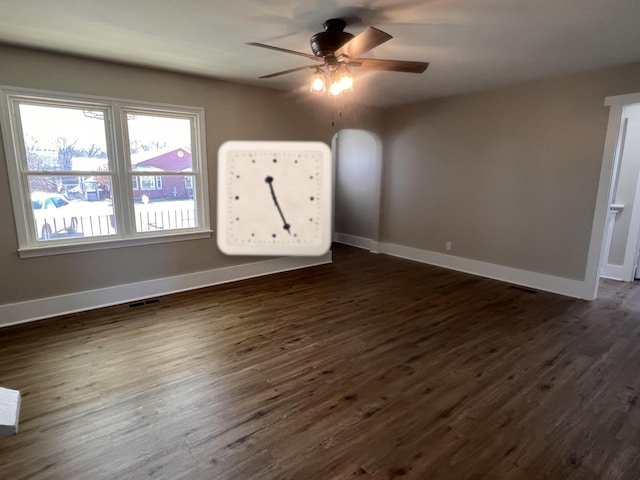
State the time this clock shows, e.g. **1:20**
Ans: **11:26**
